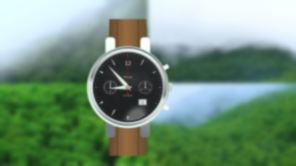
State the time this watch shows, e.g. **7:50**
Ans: **8:53**
